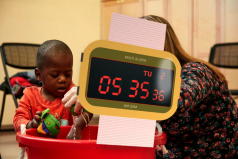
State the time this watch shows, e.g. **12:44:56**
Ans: **5:35:36**
